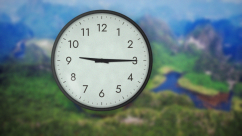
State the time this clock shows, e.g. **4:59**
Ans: **9:15**
